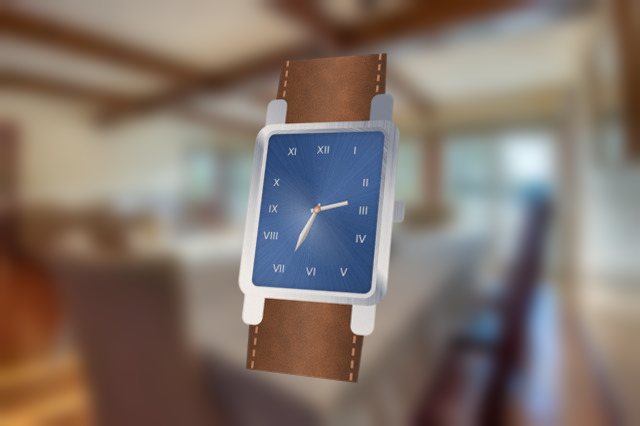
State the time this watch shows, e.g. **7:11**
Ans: **2:34**
